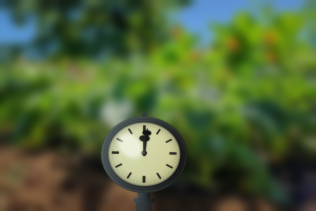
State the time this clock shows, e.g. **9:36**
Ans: **12:01**
